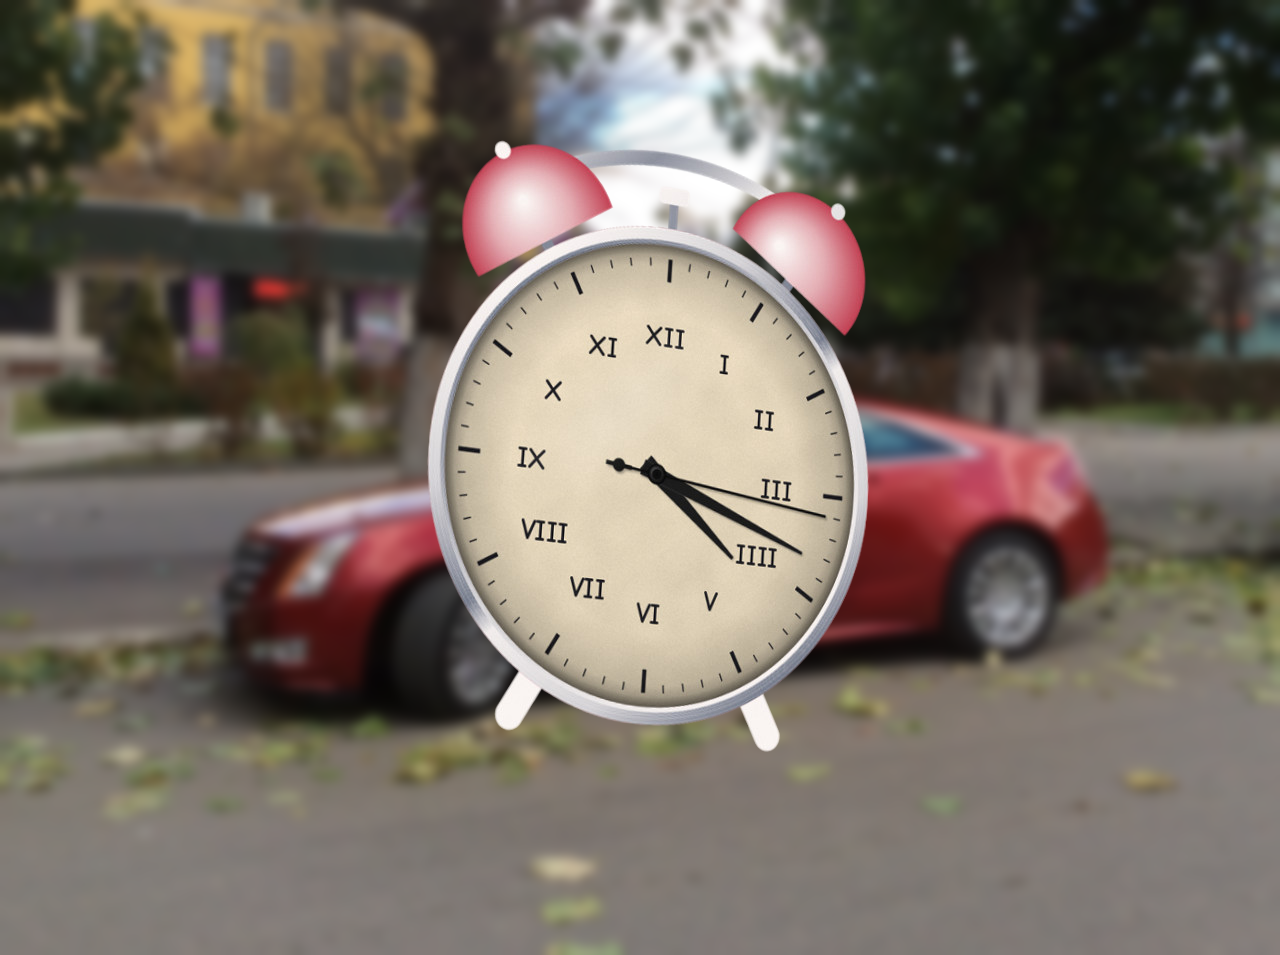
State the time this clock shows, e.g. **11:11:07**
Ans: **4:18:16**
